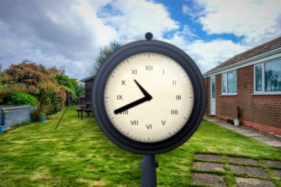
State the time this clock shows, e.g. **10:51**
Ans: **10:41**
